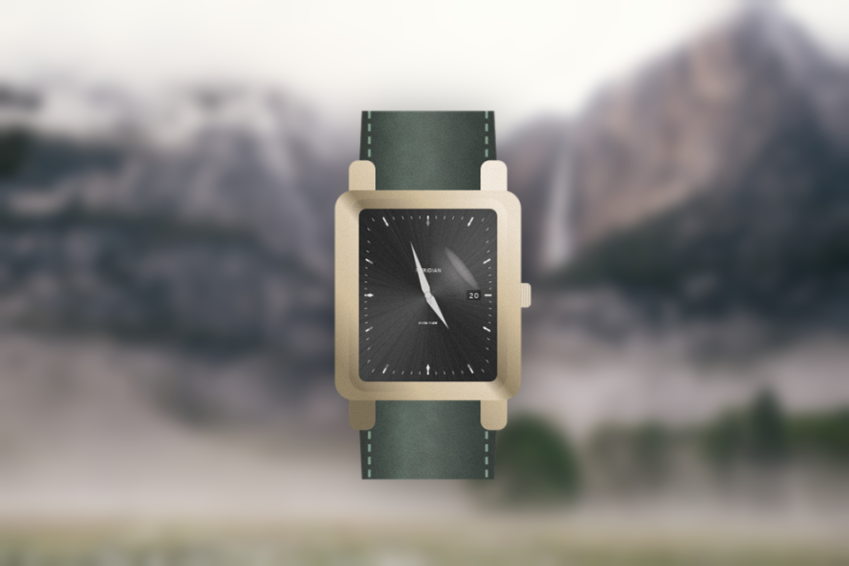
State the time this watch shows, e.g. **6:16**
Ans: **4:57**
